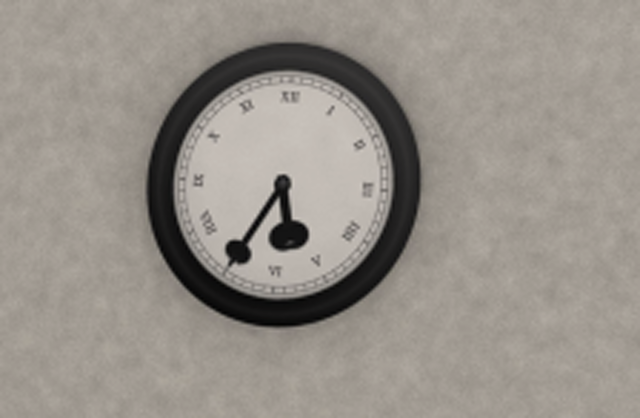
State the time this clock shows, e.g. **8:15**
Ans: **5:35**
